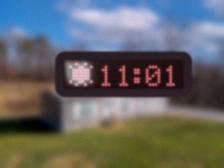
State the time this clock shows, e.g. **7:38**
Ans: **11:01**
